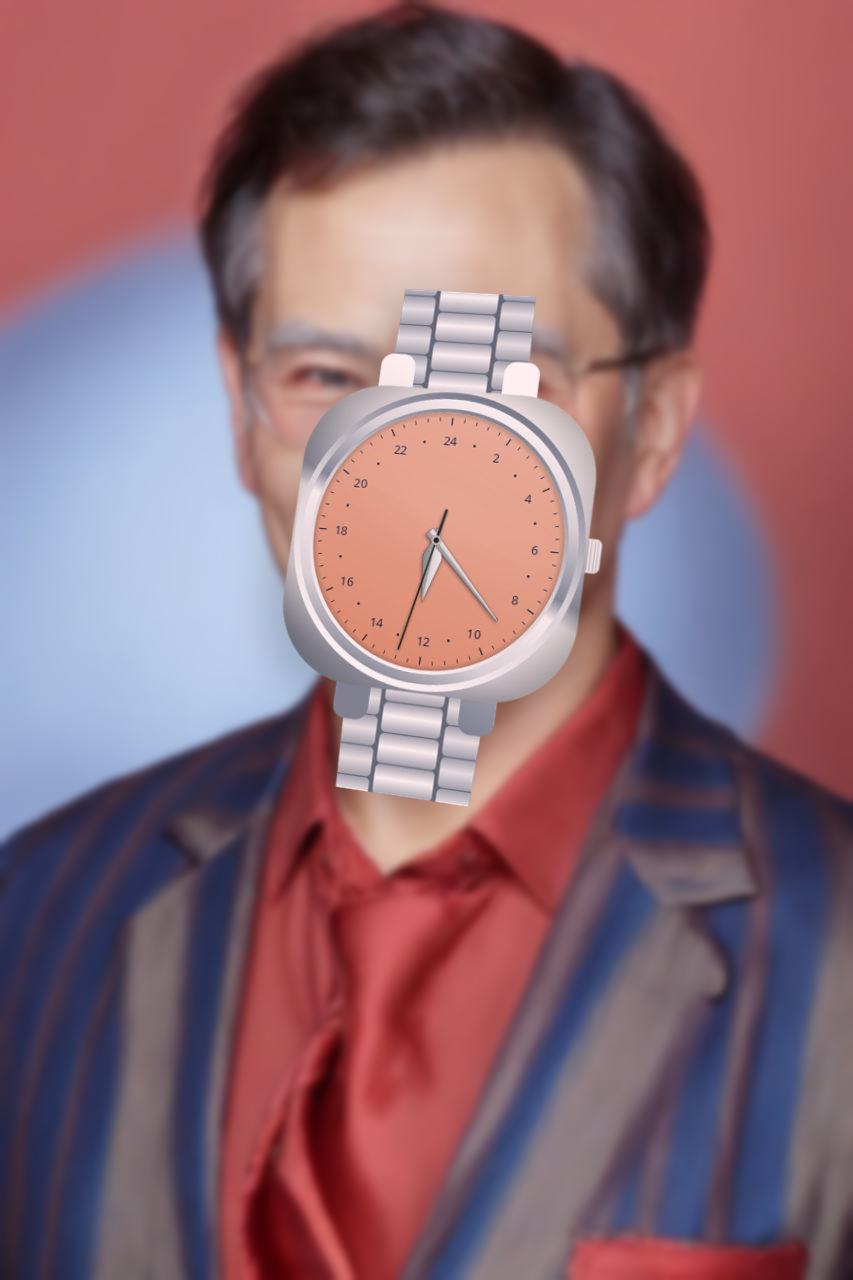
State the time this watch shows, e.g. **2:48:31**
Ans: **12:22:32**
